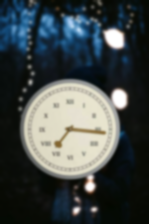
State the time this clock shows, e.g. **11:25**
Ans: **7:16**
